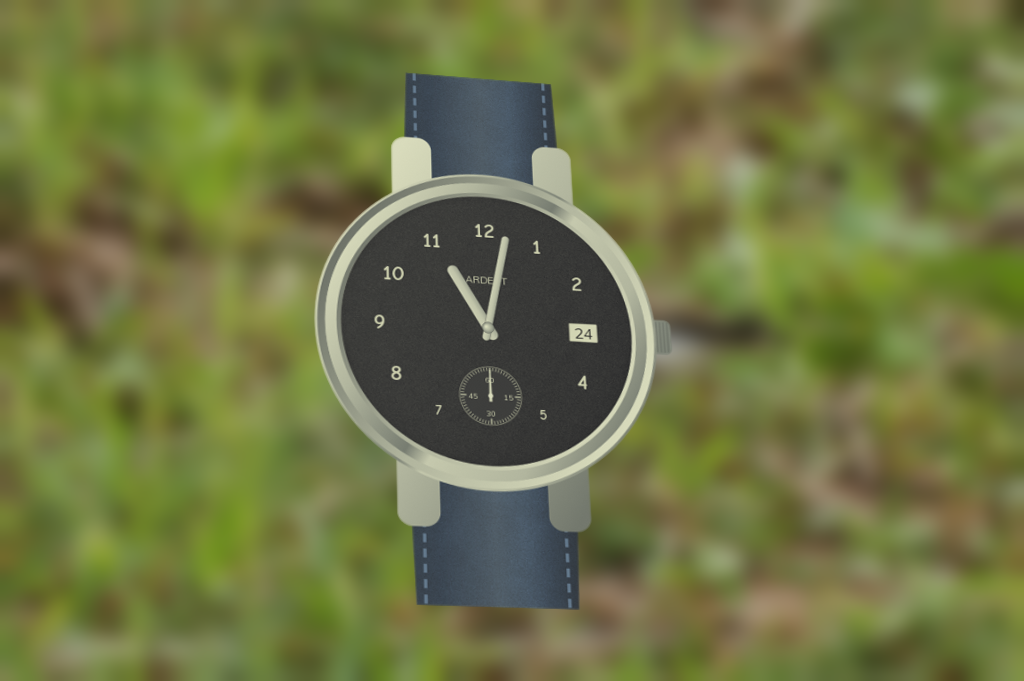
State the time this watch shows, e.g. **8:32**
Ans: **11:02**
